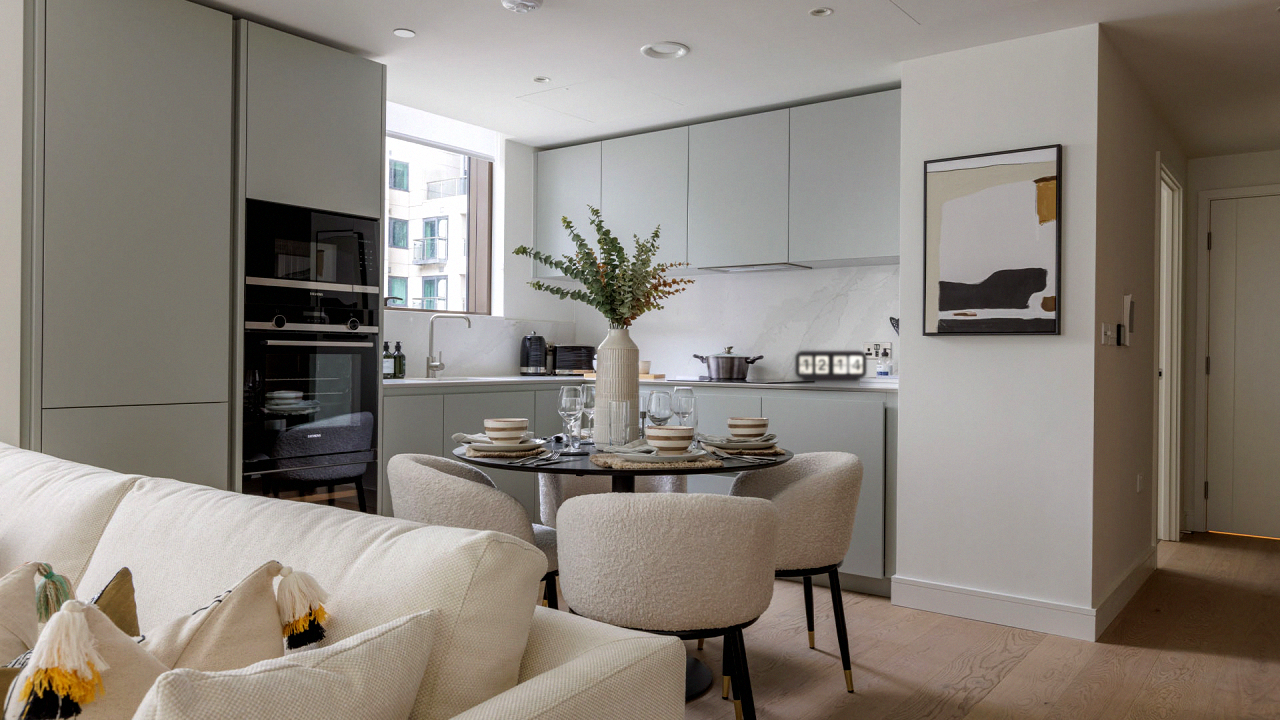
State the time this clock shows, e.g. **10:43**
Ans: **12:14**
